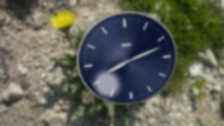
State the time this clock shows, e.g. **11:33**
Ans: **8:12**
